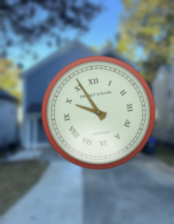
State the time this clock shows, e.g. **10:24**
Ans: **9:56**
